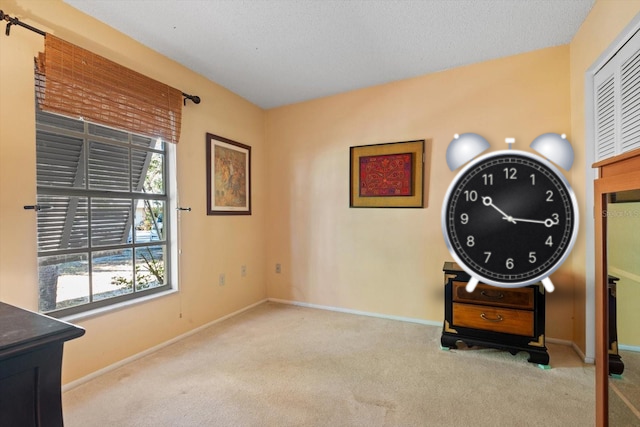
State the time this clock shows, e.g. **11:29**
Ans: **10:16**
